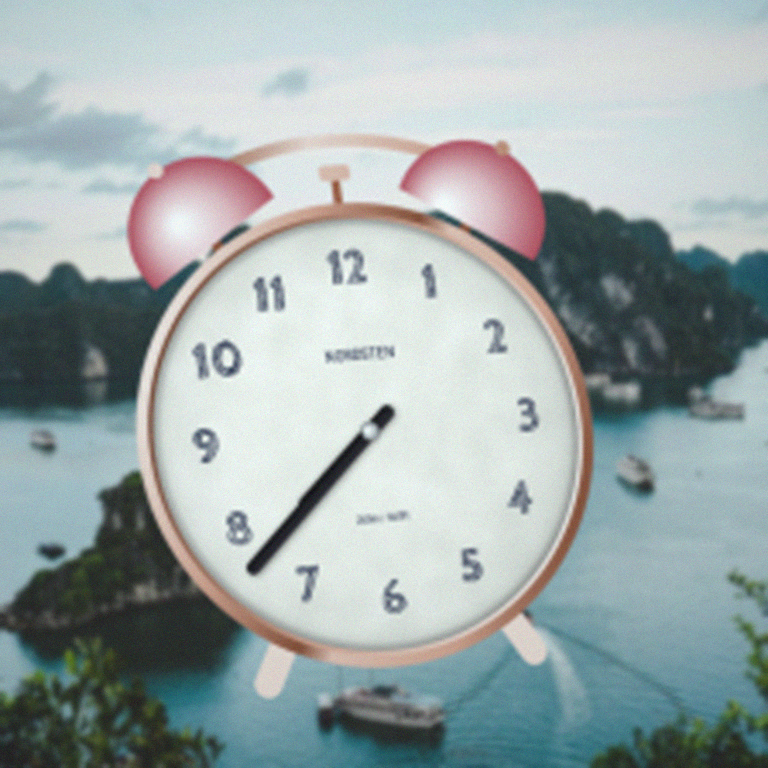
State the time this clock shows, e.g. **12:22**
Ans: **7:38**
